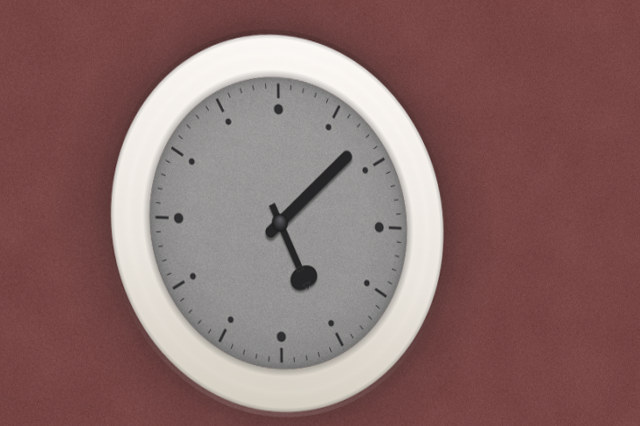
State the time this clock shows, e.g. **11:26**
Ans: **5:08**
